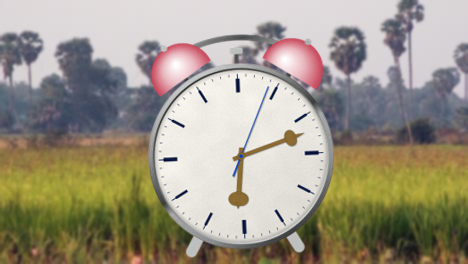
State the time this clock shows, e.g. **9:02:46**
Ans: **6:12:04**
